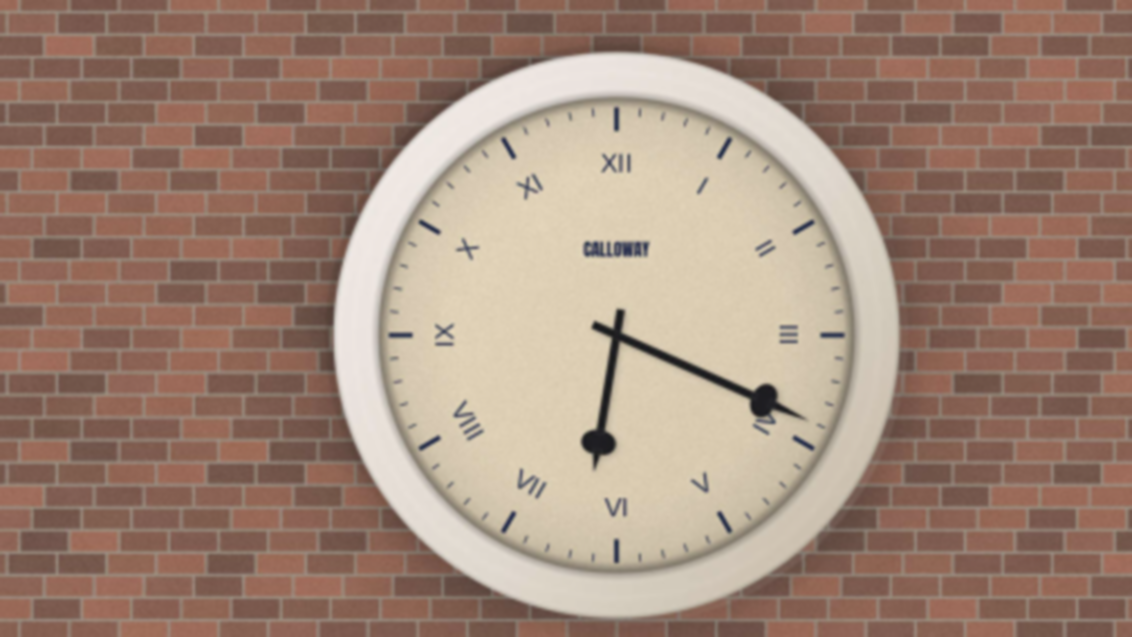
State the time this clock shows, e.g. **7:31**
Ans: **6:19**
